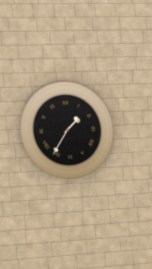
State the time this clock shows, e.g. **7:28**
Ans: **1:36**
